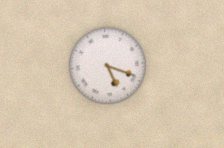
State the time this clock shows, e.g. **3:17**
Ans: **5:19**
